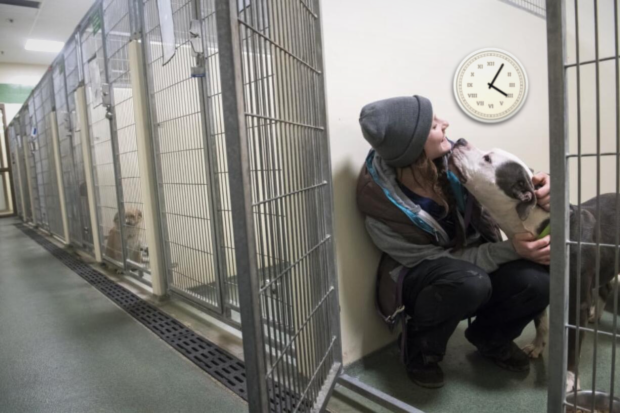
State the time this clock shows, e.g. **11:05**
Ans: **4:05**
